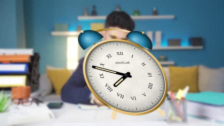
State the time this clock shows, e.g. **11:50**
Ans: **7:48**
